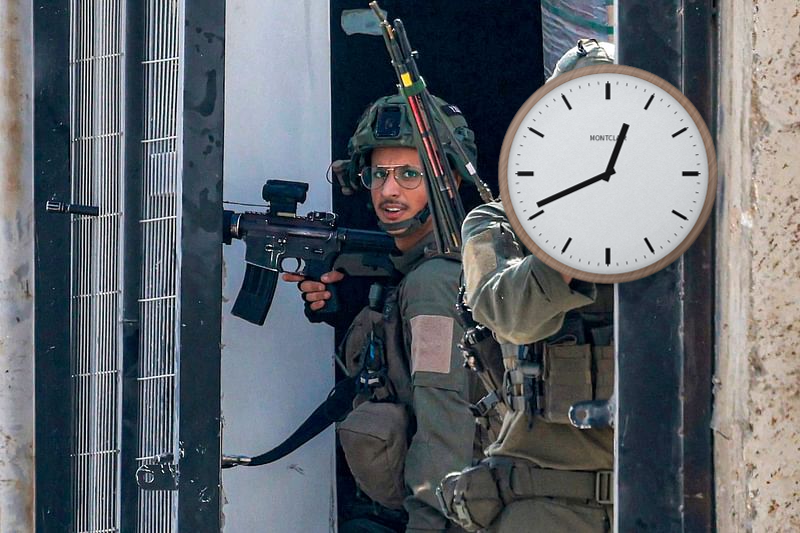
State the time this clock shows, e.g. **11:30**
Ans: **12:41**
